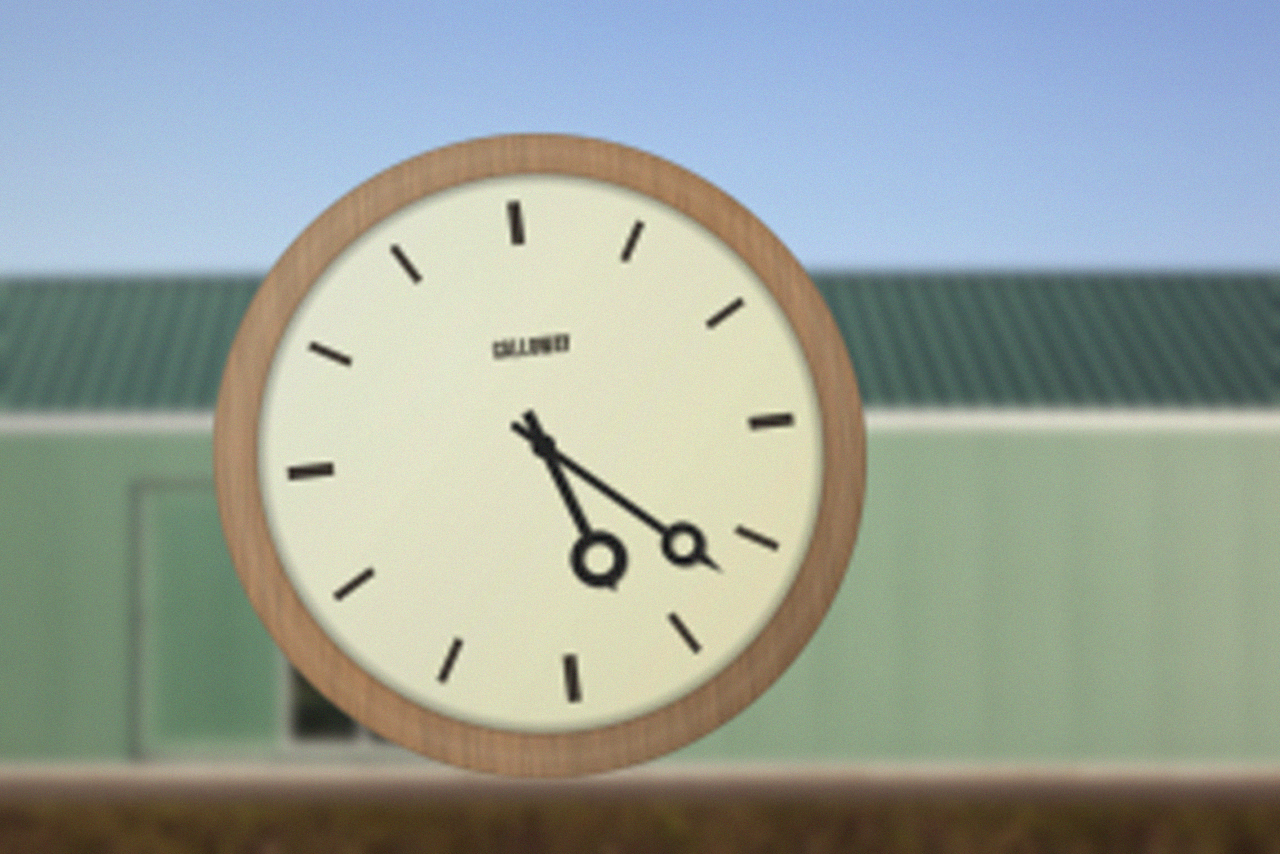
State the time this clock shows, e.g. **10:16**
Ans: **5:22**
